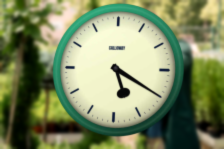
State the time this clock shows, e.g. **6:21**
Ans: **5:20**
